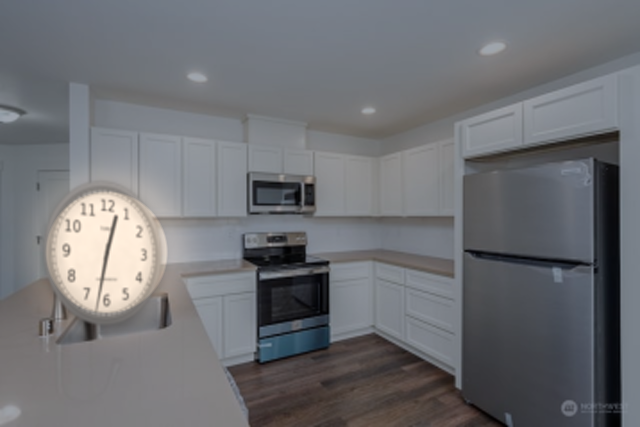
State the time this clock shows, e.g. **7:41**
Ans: **12:32**
